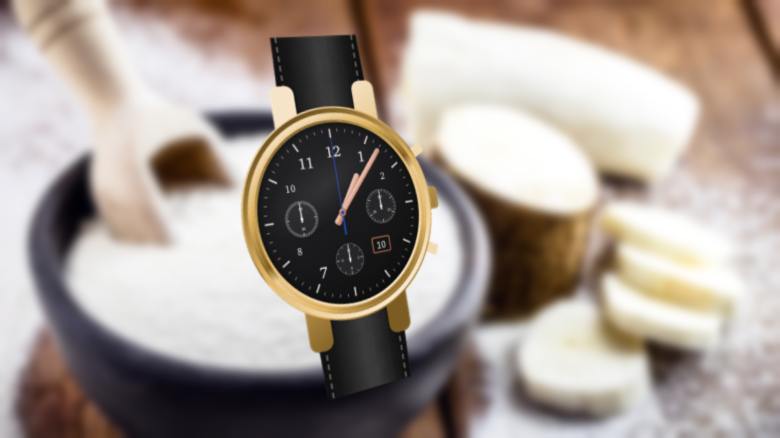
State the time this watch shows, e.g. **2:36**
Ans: **1:07**
